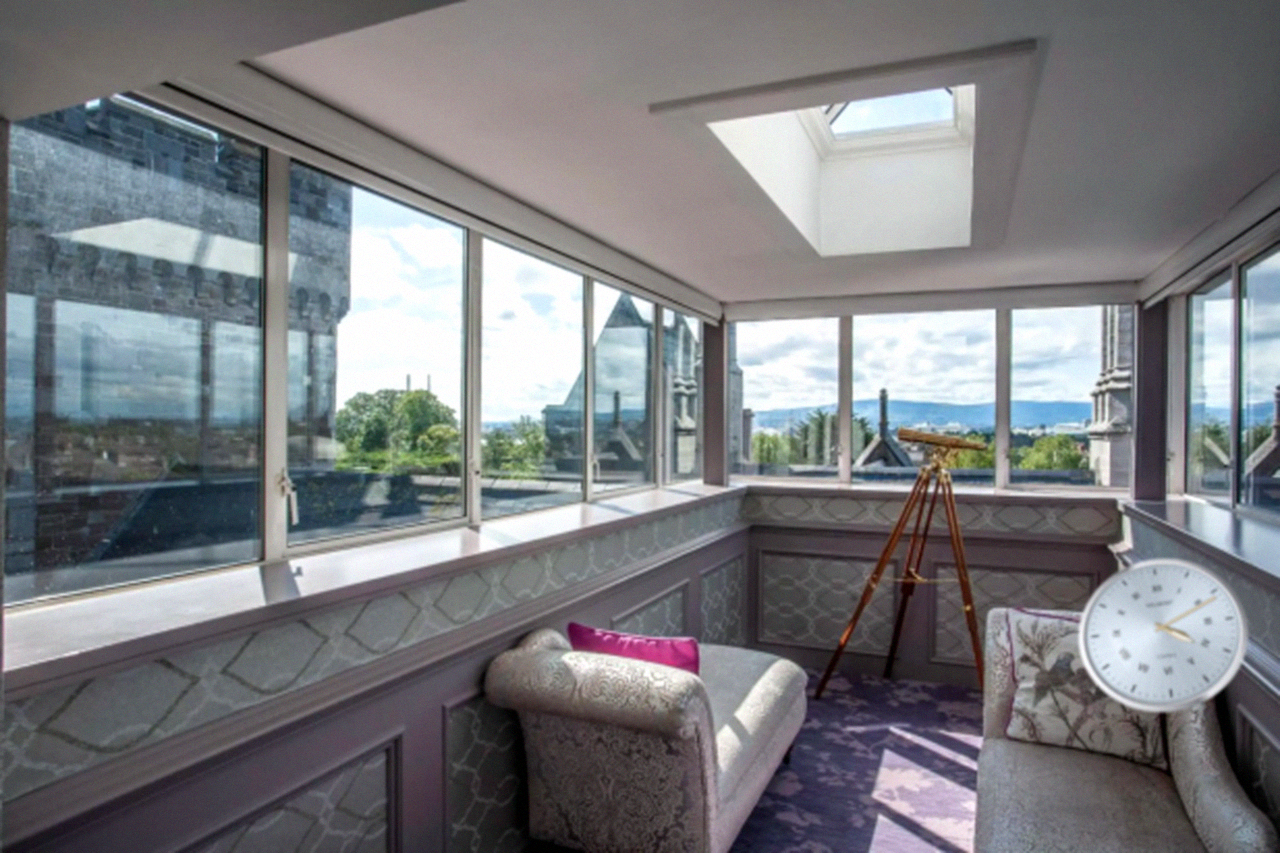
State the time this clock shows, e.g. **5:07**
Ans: **4:11**
